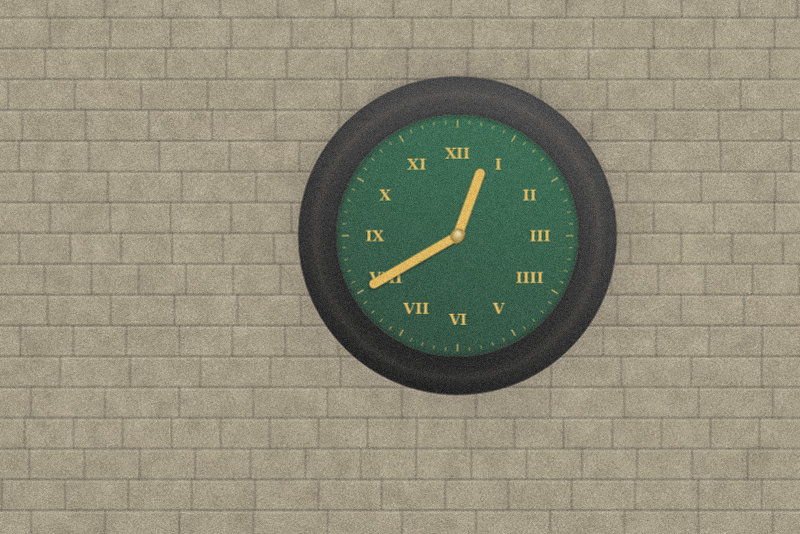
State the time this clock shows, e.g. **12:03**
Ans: **12:40**
